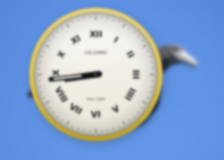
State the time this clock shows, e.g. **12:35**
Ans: **8:44**
